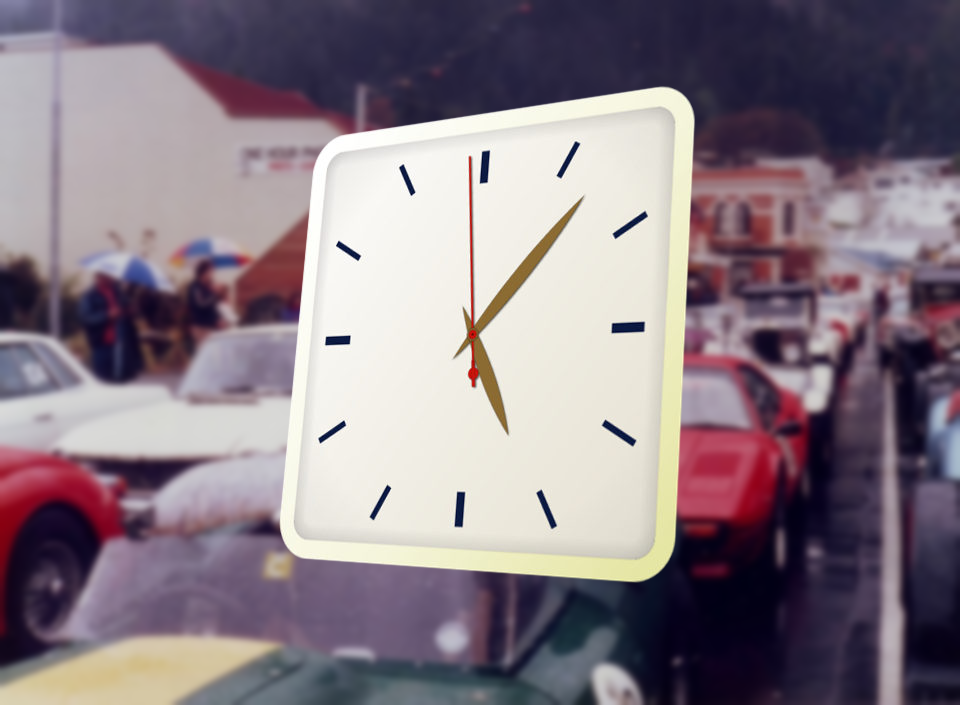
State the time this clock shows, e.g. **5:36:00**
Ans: **5:06:59**
